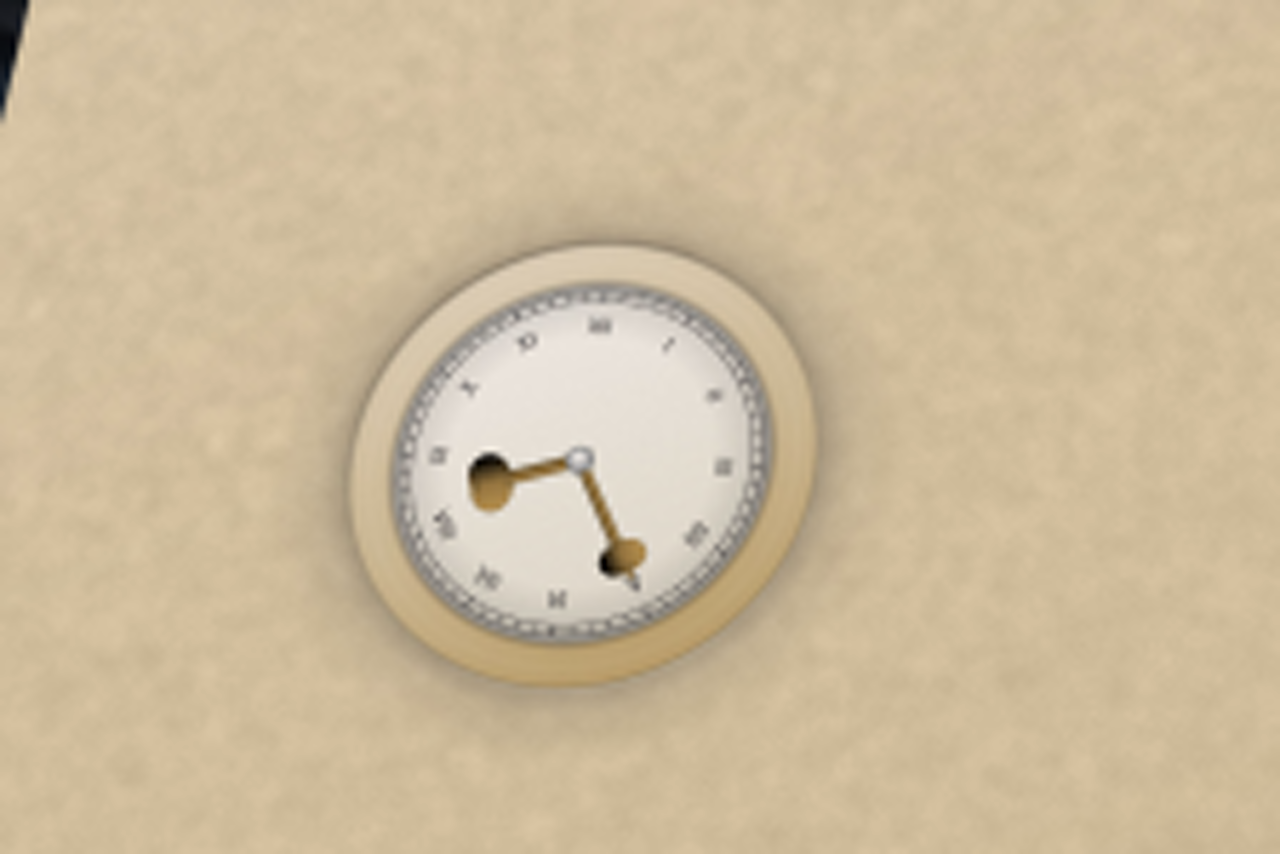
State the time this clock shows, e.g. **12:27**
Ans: **8:25**
